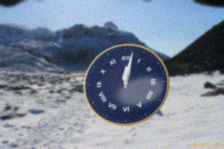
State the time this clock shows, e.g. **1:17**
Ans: **12:02**
